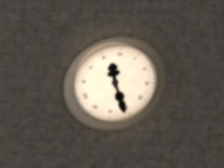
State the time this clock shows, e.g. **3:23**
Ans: **11:26**
